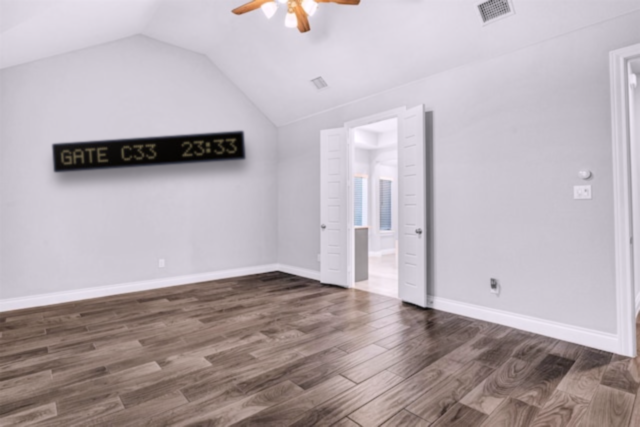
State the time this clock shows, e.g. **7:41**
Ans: **23:33**
